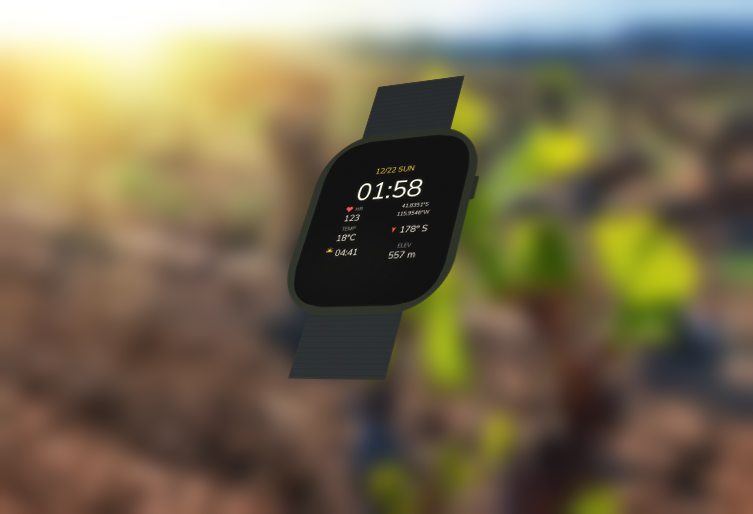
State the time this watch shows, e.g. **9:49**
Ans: **1:58**
